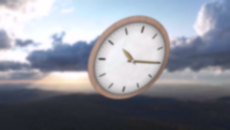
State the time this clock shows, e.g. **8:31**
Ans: **10:15**
